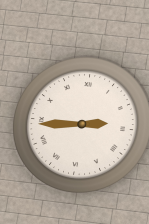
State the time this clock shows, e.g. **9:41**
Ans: **2:44**
